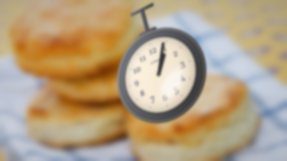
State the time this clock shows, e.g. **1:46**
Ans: **1:04**
